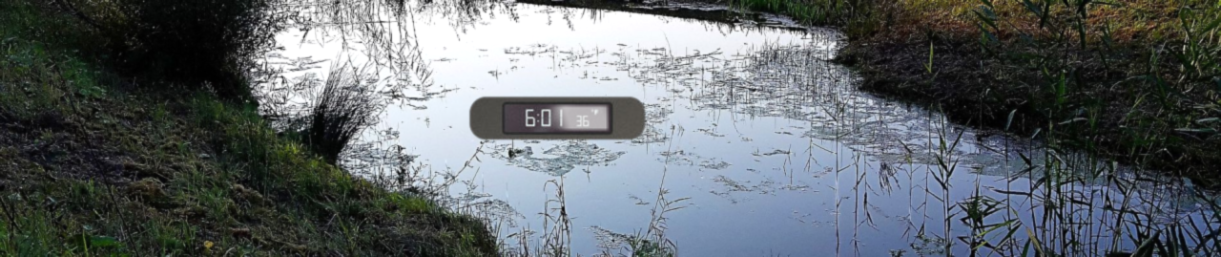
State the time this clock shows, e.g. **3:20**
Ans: **6:01**
